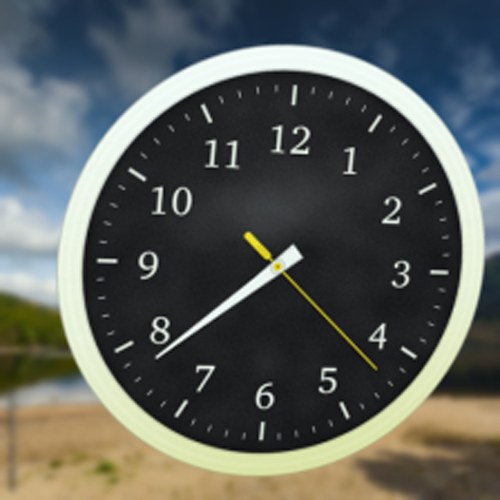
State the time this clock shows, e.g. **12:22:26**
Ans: **7:38:22**
